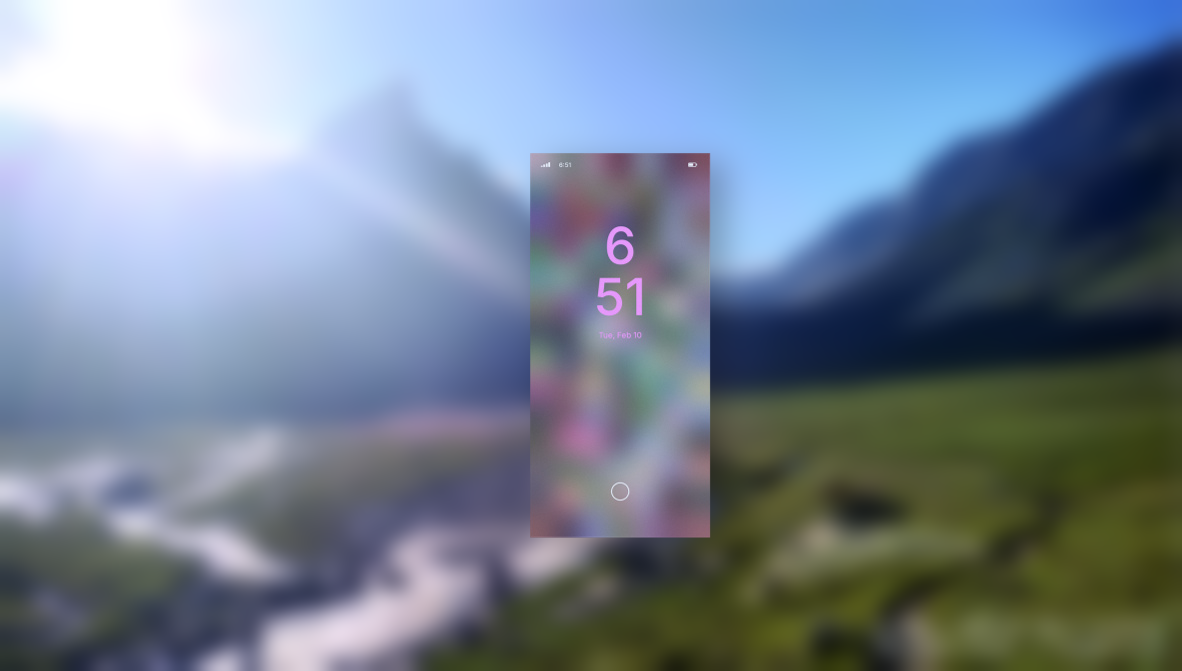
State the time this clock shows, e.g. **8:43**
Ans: **6:51**
